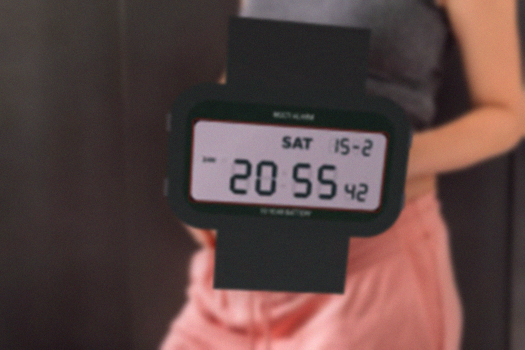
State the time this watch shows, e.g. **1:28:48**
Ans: **20:55:42**
